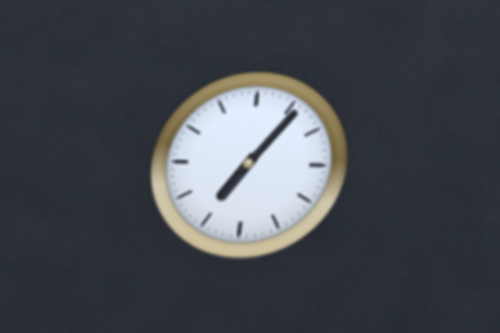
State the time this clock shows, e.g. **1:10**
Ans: **7:06**
